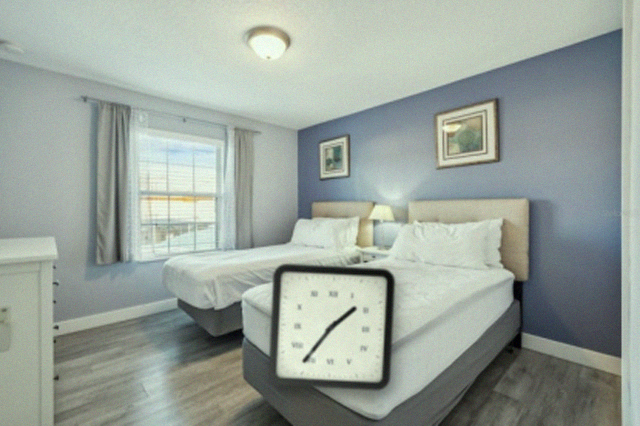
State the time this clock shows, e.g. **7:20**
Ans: **1:36**
